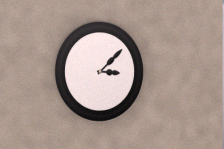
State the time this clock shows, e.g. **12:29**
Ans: **3:08**
